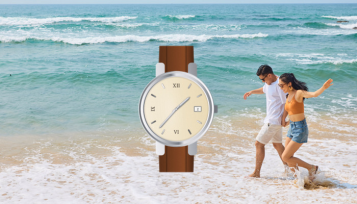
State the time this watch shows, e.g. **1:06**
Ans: **1:37**
